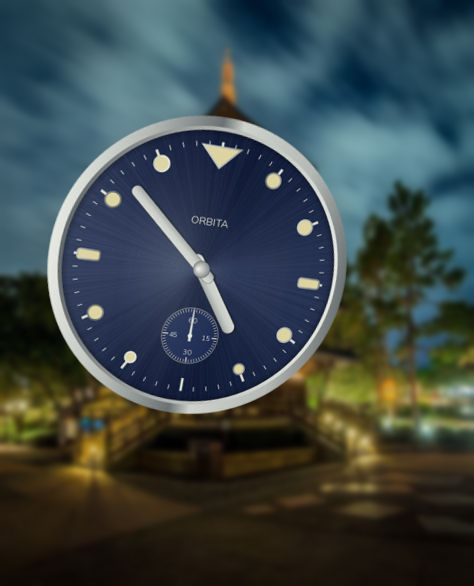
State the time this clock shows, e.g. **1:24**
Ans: **4:52**
